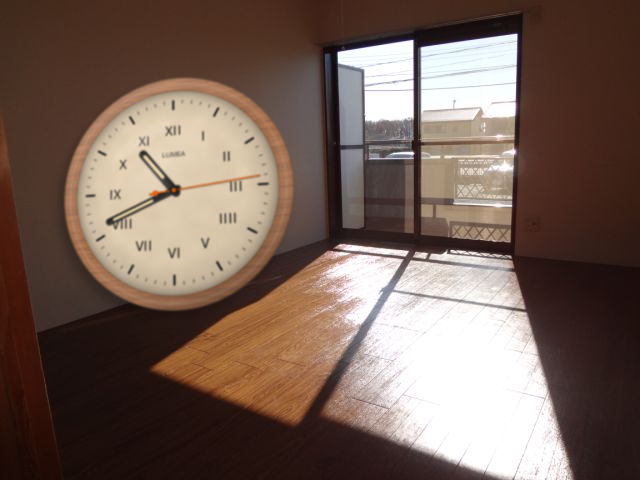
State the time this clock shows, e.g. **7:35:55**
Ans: **10:41:14**
